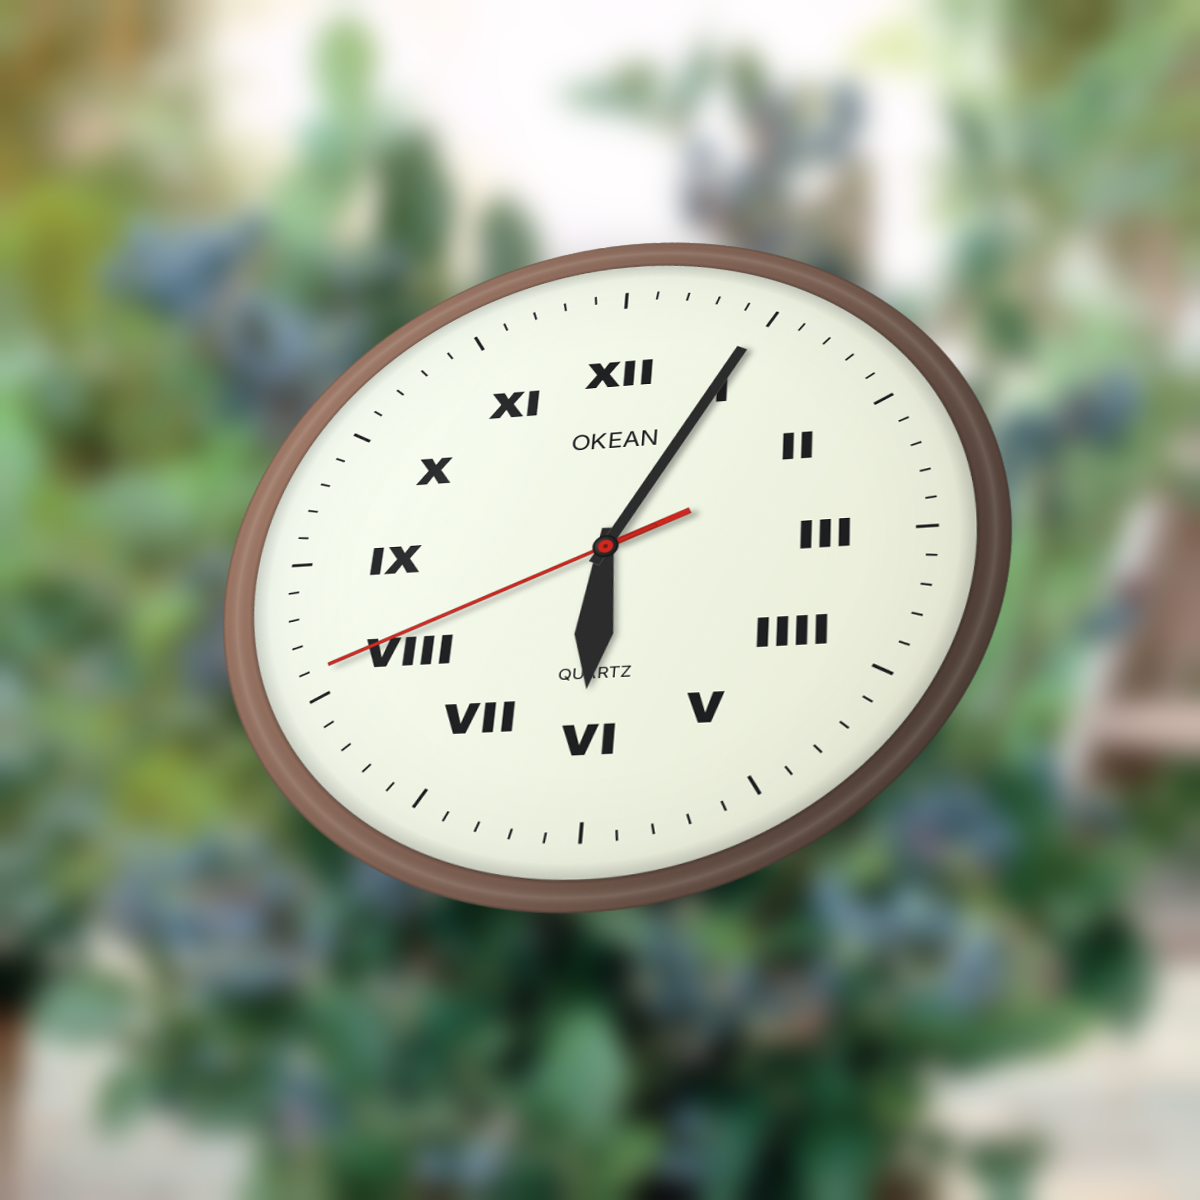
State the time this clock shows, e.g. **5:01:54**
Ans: **6:04:41**
